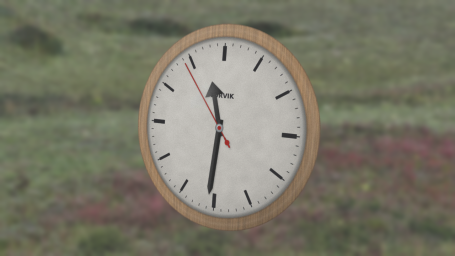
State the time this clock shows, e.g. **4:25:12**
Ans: **11:30:54**
